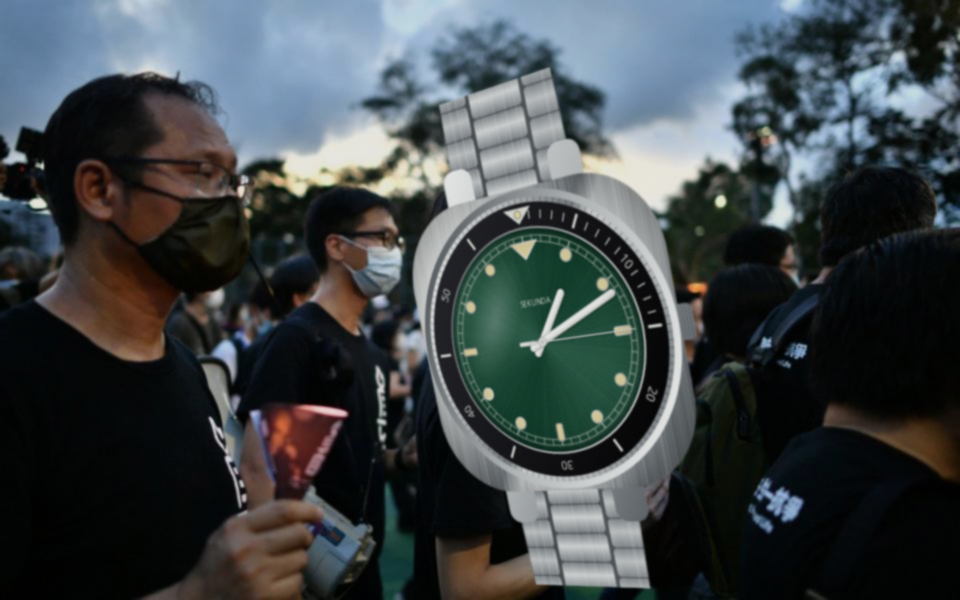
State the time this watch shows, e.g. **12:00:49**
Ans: **1:11:15**
